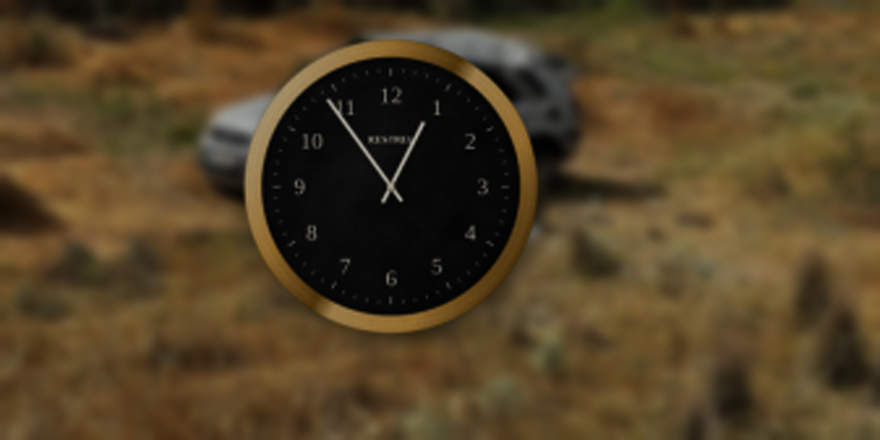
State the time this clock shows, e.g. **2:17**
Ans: **12:54**
